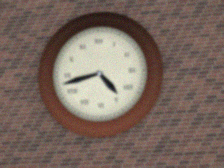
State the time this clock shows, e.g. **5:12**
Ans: **4:43**
